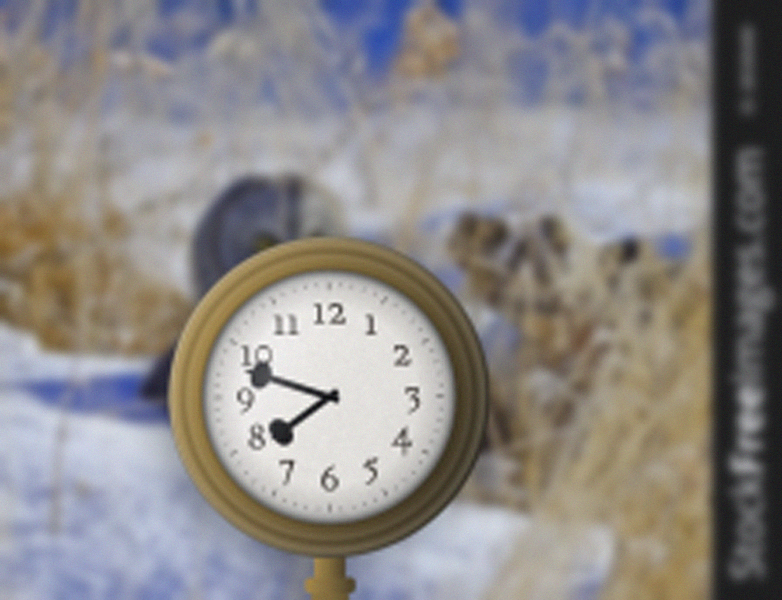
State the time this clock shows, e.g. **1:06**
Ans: **7:48**
